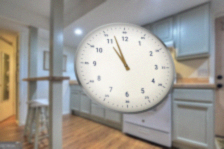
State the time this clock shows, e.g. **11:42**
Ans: **10:57**
